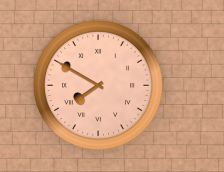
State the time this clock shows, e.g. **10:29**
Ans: **7:50**
